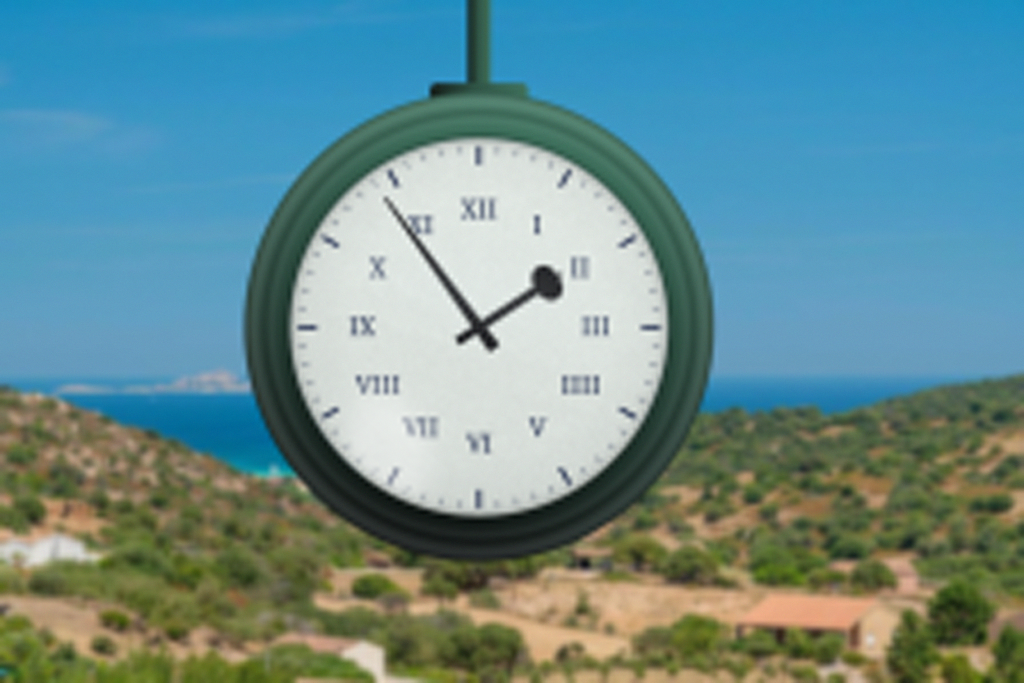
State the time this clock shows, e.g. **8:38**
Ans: **1:54**
